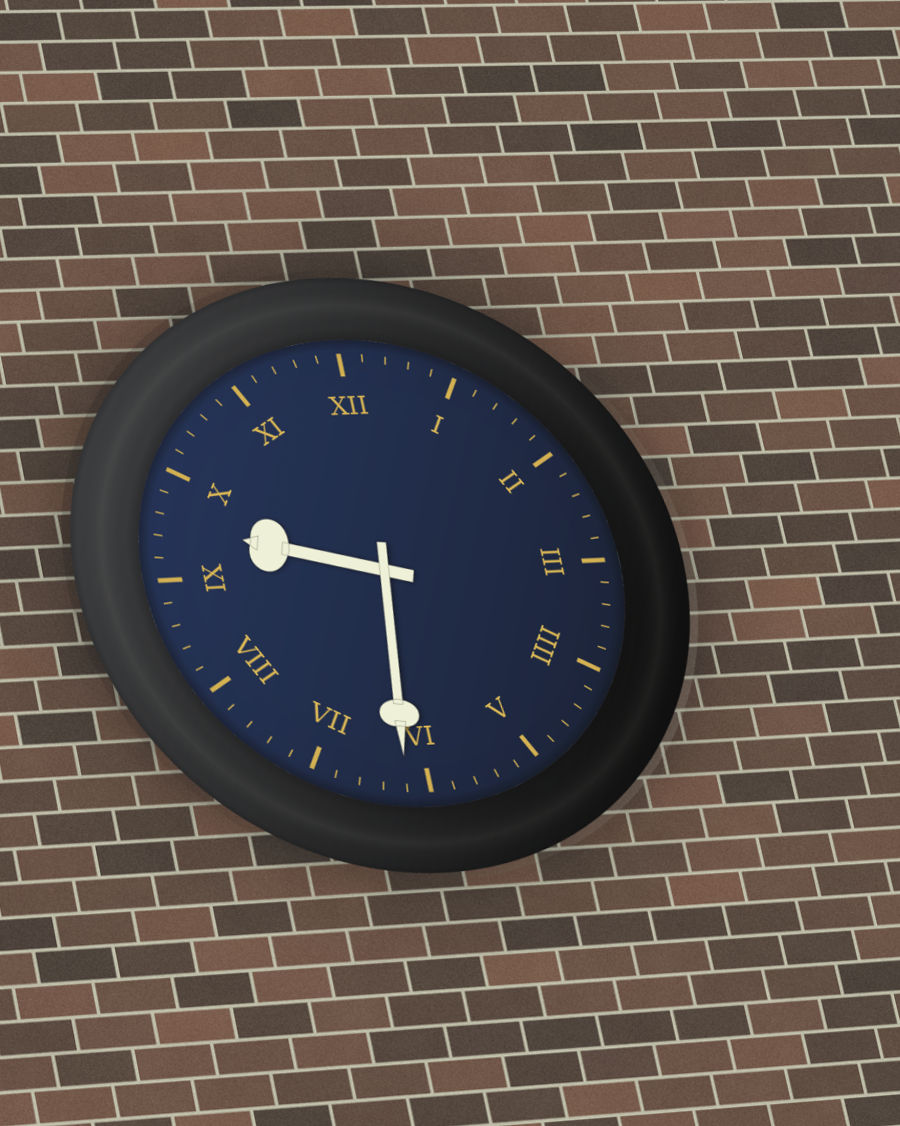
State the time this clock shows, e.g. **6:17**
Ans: **9:31**
